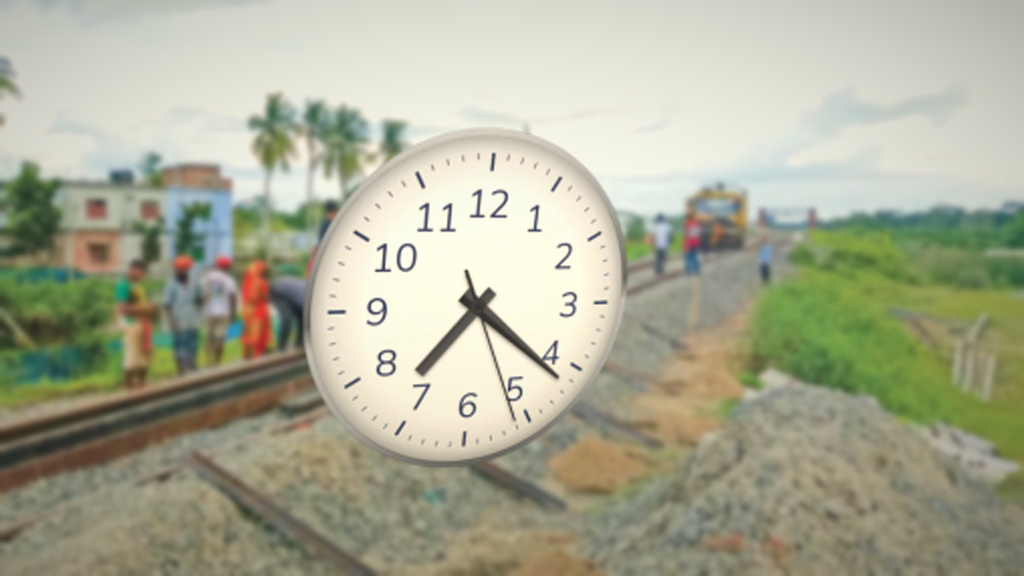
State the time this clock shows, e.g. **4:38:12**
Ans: **7:21:26**
